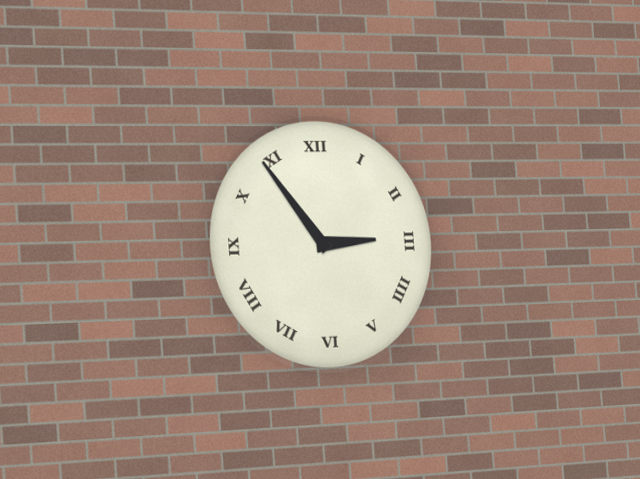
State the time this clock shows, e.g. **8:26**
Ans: **2:54**
